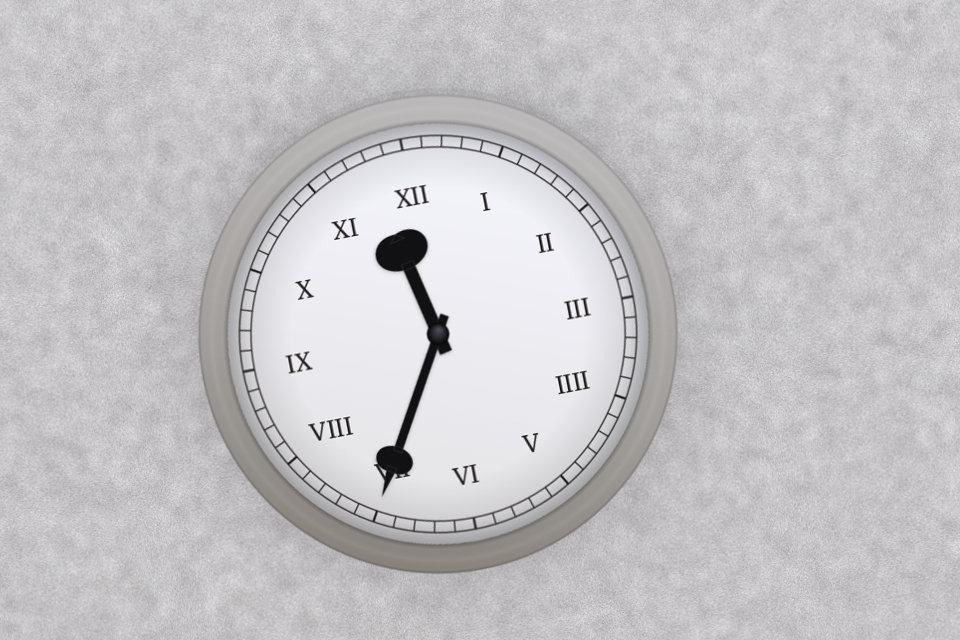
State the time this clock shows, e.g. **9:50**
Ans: **11:35**
